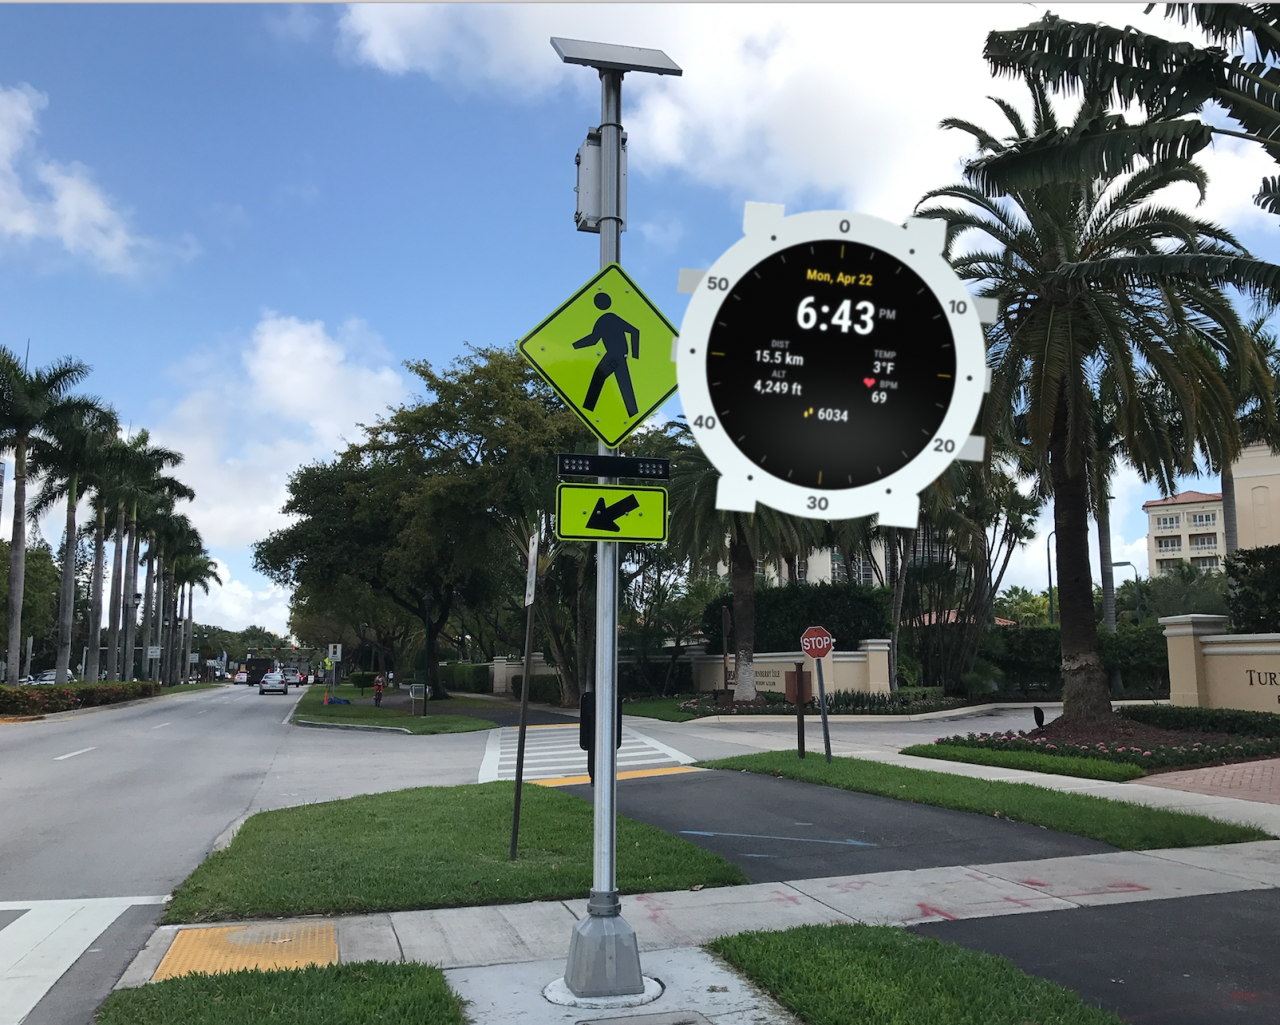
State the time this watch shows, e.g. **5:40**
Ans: **6:43**
